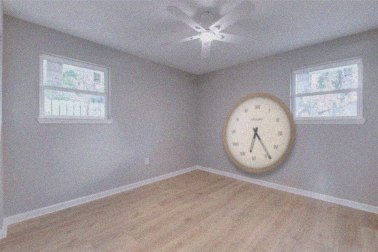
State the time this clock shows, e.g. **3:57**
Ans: **6:24**
